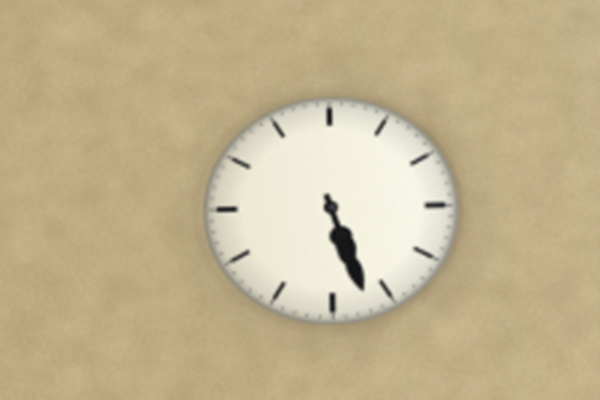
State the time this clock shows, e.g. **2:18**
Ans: **5:27**
